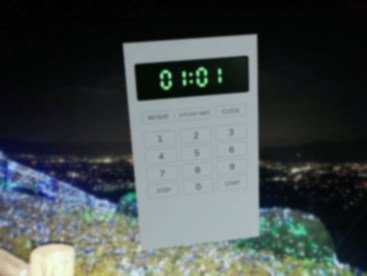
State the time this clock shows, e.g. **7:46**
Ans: **1:01**
